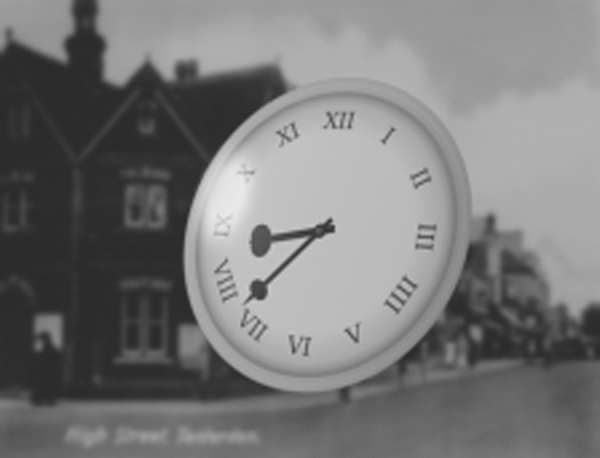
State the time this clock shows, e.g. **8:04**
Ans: **8:37**
